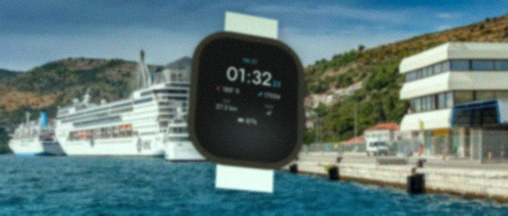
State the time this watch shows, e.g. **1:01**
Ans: **1:32**
